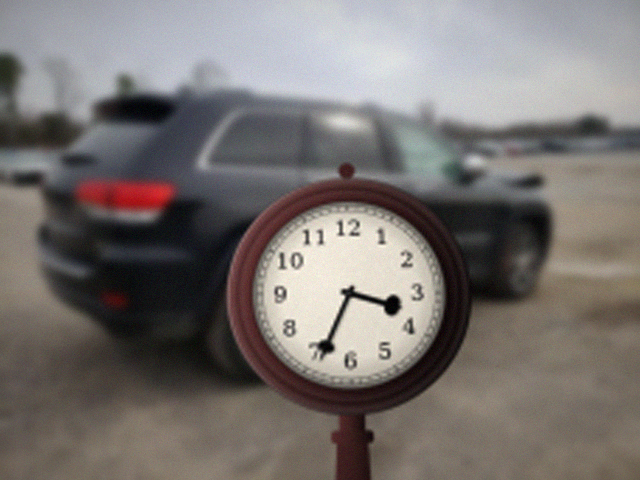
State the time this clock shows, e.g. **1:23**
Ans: **3:34**
